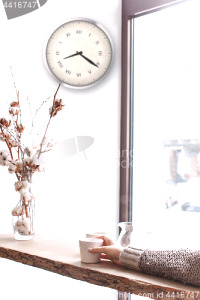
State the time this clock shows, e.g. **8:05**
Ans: **8:21**
